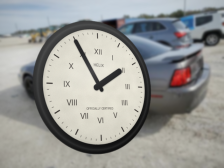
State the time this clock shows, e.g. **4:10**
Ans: **1:55**
